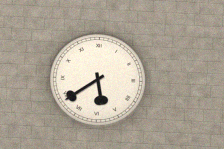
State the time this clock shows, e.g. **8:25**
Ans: **5:39**
